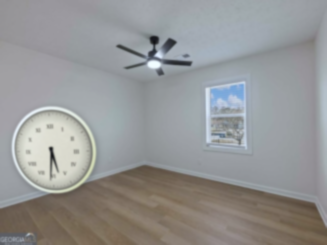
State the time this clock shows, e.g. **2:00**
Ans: **5:31**
